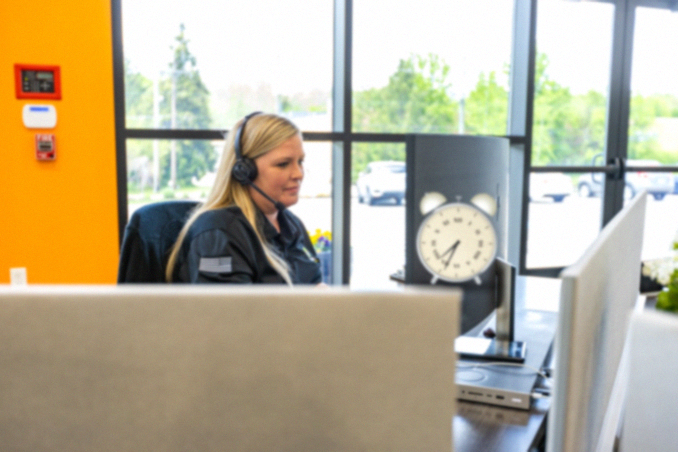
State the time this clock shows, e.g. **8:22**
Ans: **7:34**
